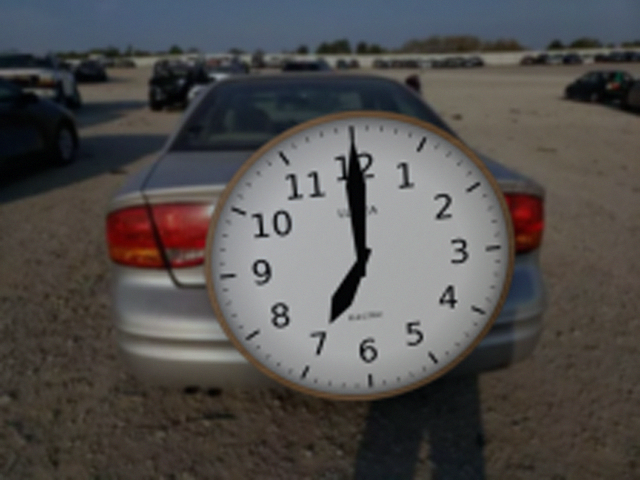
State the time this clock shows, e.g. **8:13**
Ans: **7:00**
